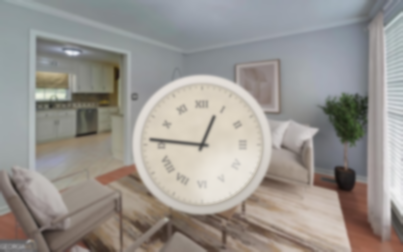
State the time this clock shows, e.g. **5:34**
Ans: **12:46**
